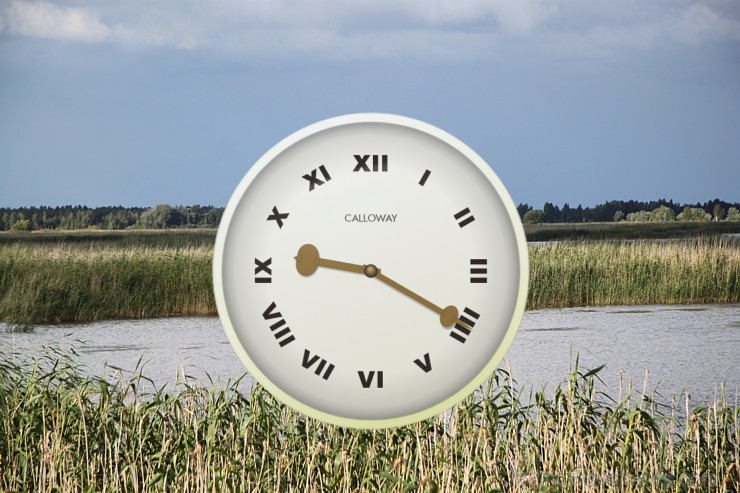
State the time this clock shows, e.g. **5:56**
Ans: **9:20**
